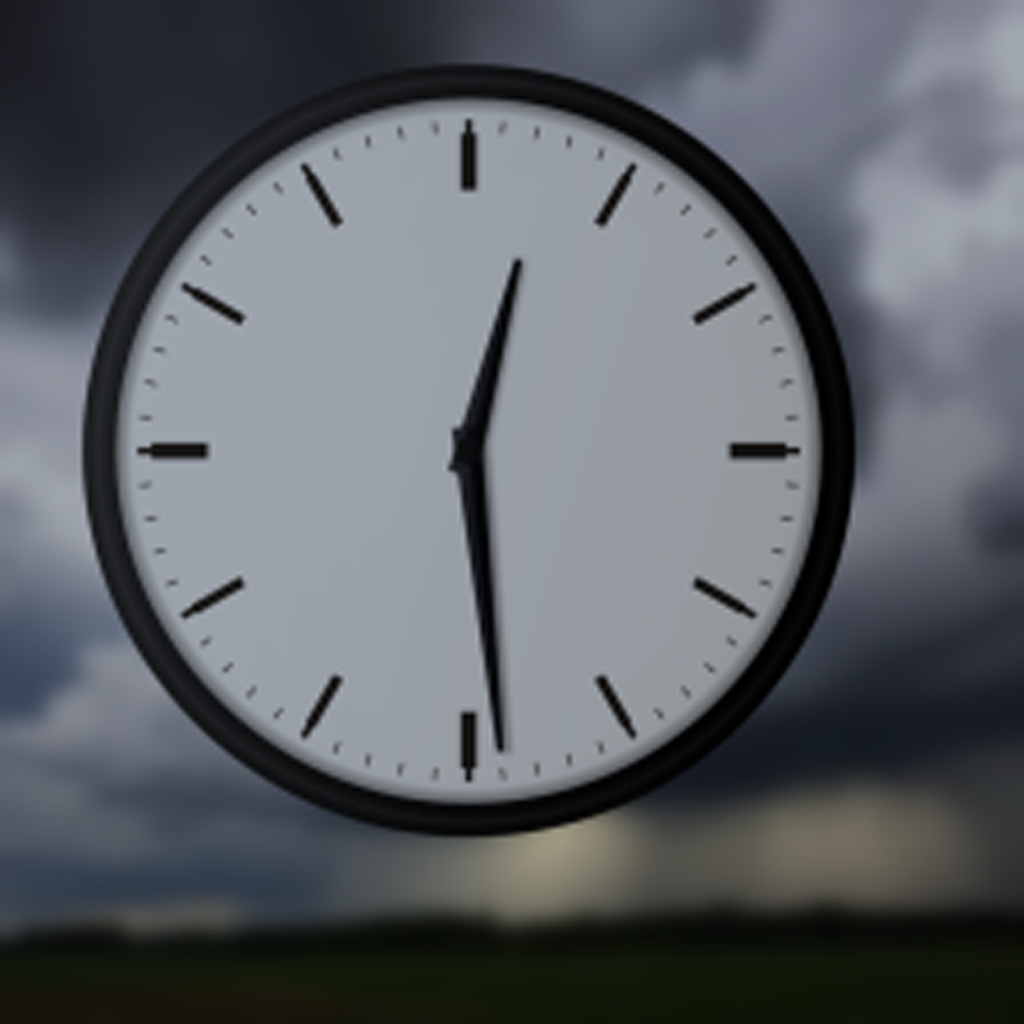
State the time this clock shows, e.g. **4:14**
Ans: **12:29**
